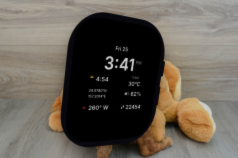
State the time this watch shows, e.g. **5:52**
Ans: **3:41**
